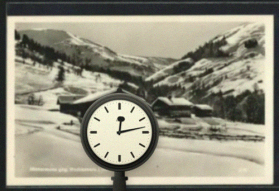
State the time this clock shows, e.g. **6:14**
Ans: **12:13**
